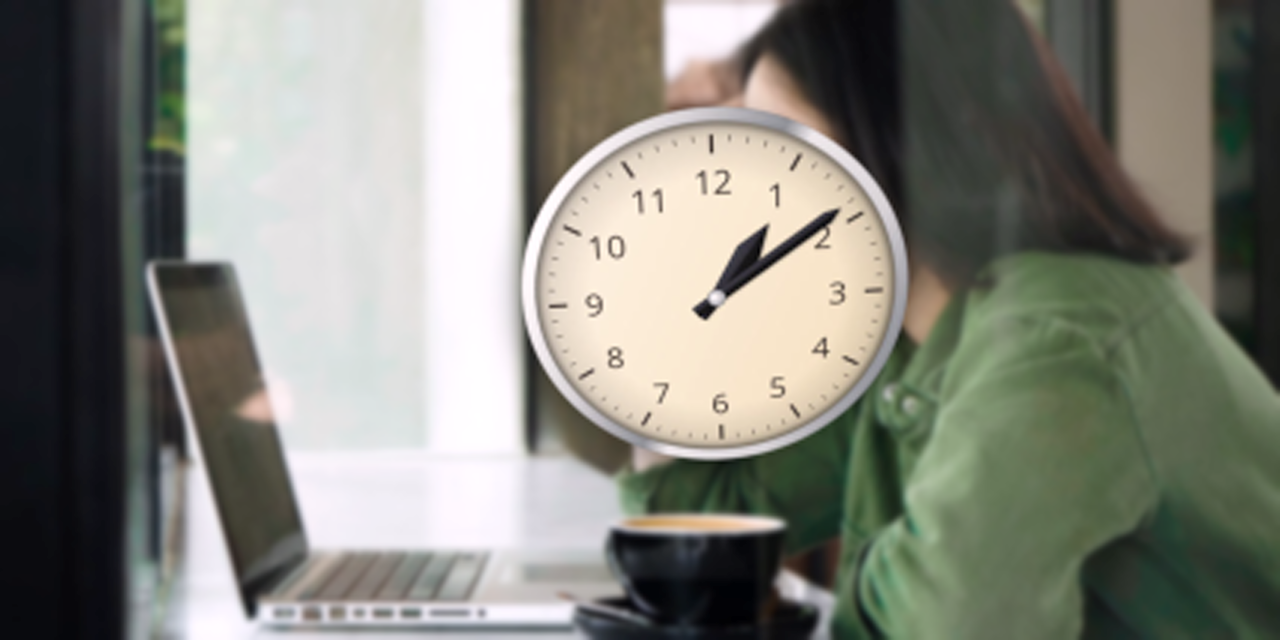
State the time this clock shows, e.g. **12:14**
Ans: **1:09**
